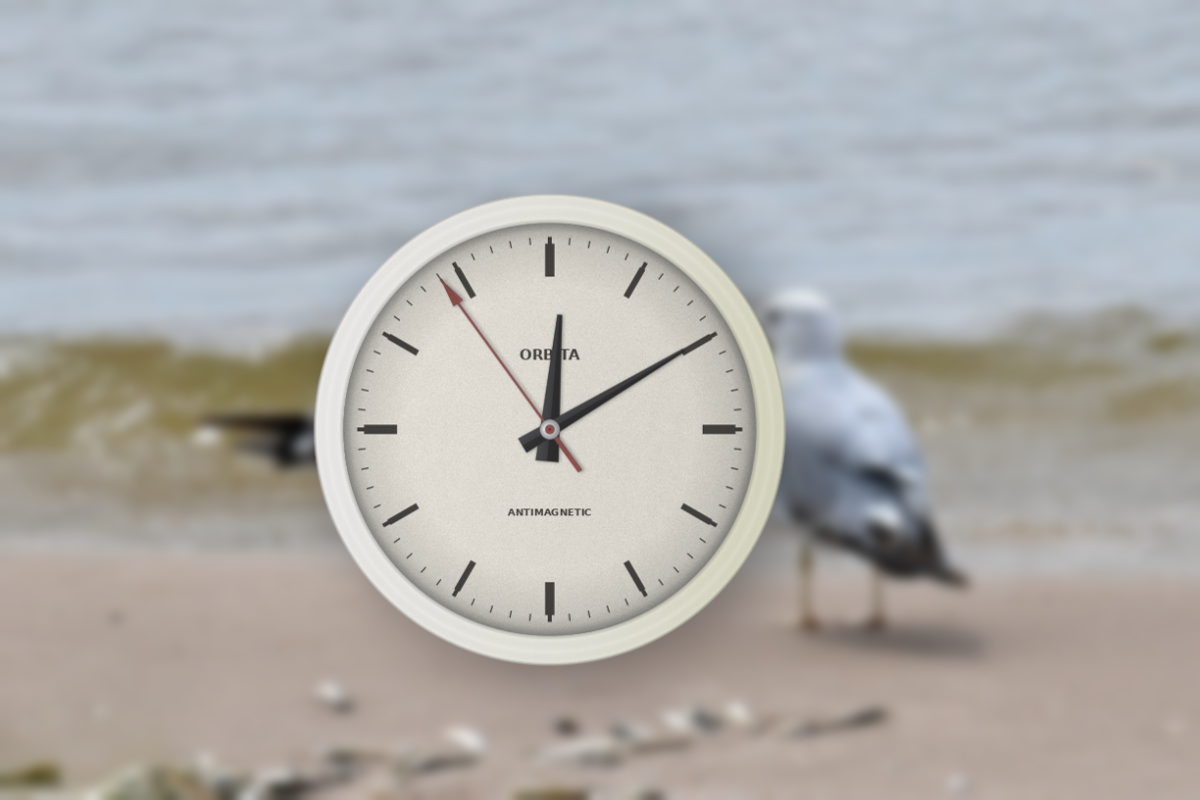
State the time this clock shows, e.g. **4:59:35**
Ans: **12:09:54**
